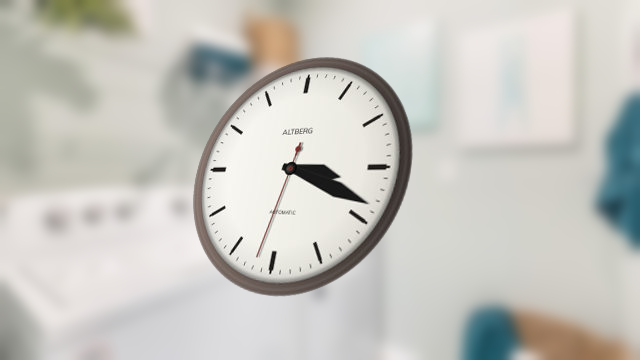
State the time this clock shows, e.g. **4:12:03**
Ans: **3:18:32**
